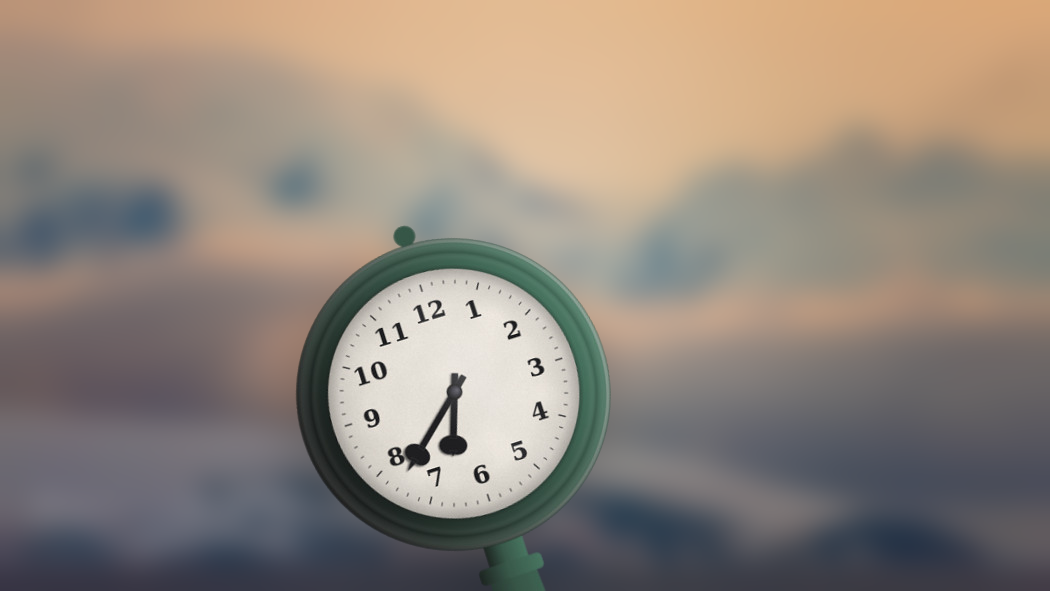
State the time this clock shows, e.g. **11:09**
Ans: **6:38**
